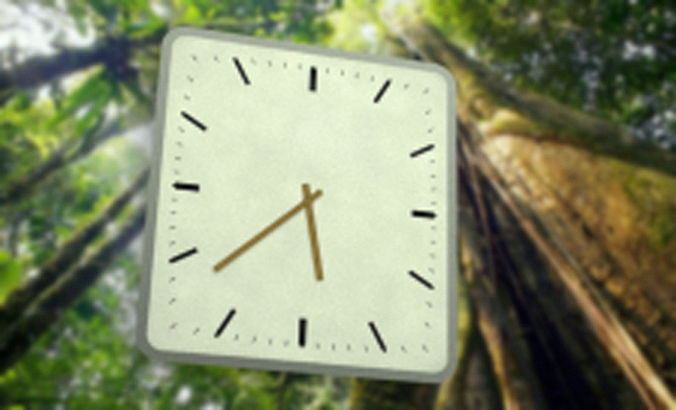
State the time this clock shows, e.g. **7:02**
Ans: **5:38**
